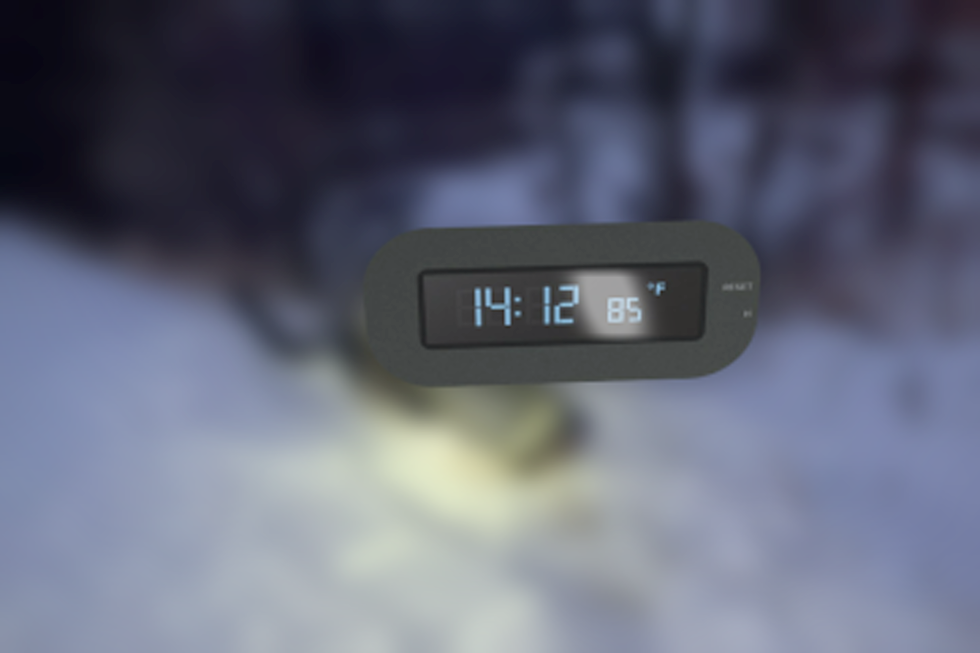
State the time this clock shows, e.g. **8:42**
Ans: **14:12**
